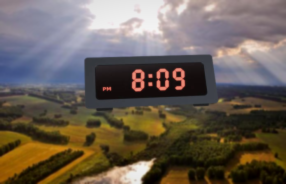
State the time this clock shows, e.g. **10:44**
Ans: **8:09**
